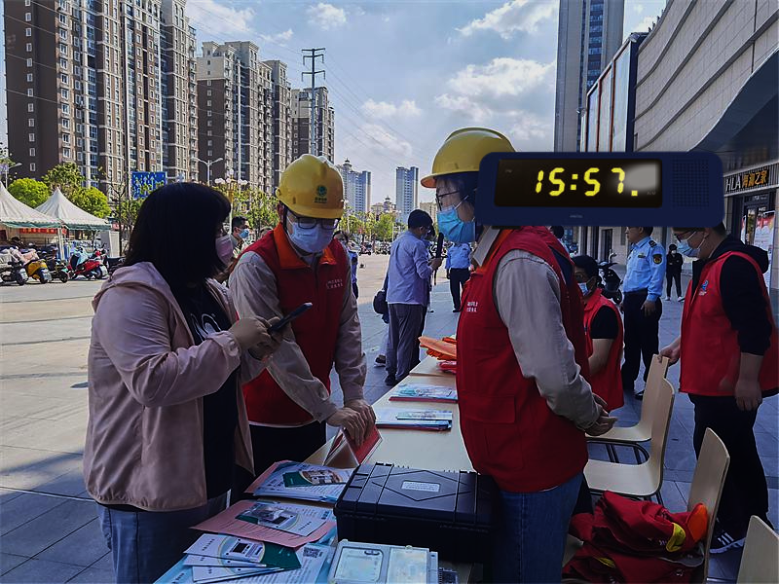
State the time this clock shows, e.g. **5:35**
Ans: **15:57**
